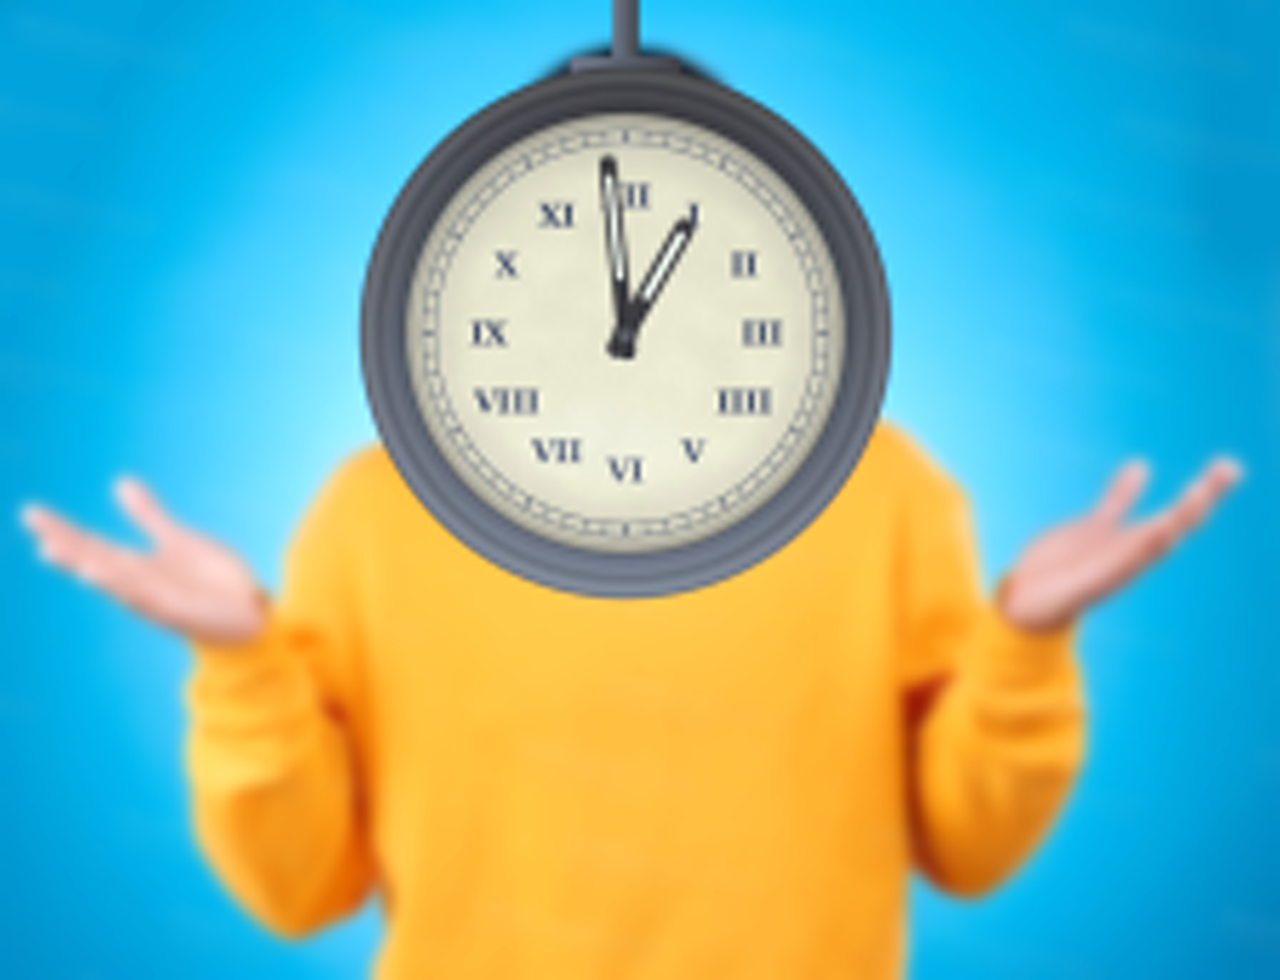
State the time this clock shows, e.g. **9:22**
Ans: **12:59**
